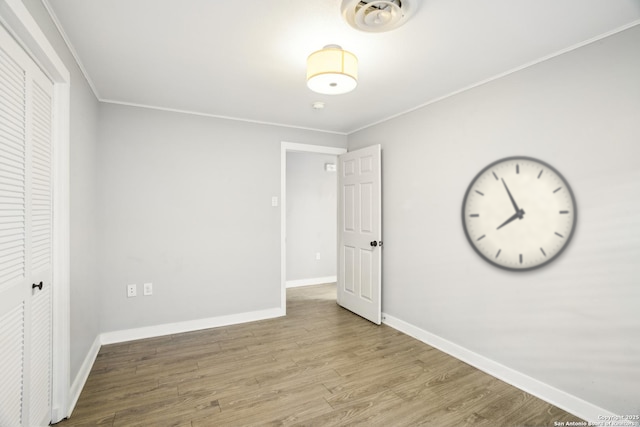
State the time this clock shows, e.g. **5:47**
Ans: **7:56**
